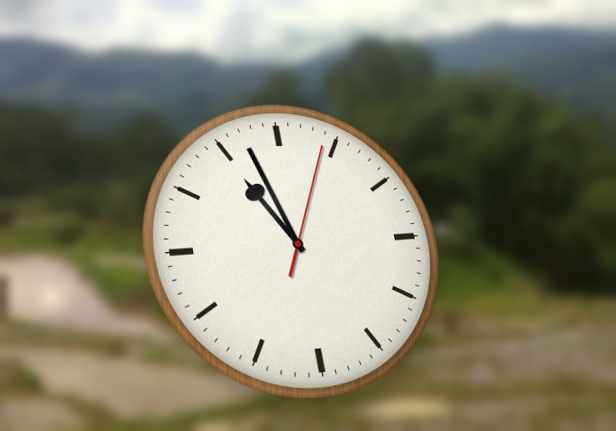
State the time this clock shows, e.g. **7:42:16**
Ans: **10:57:04**
